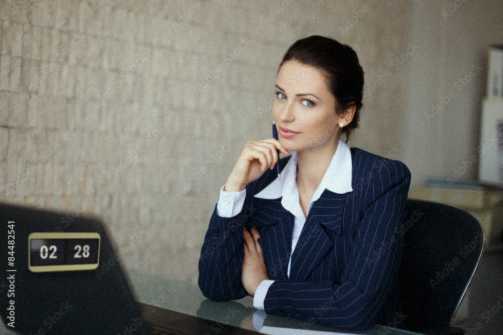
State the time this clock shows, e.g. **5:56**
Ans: **2:28**
